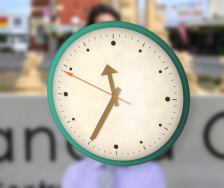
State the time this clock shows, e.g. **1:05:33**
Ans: **11:34:49**
